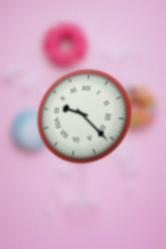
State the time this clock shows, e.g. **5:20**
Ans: **9:21**
